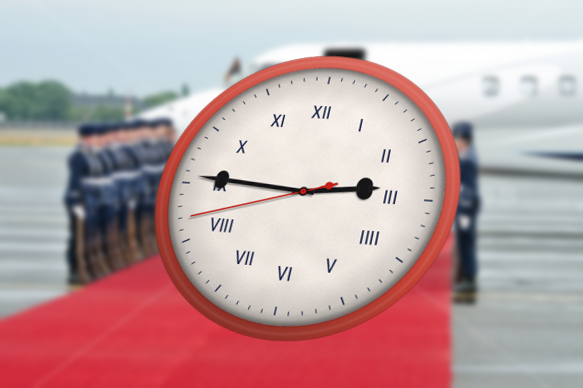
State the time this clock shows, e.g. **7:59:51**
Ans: **2:45:42**
